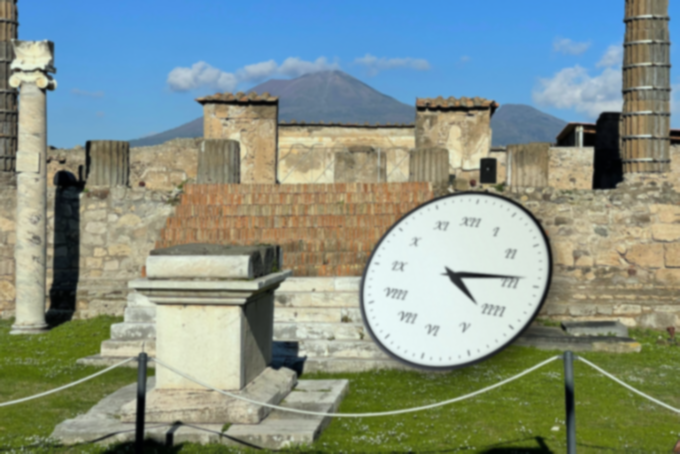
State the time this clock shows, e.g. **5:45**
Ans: **4:14**
